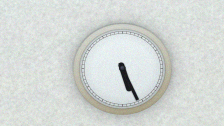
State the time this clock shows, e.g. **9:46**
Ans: **5:26**
